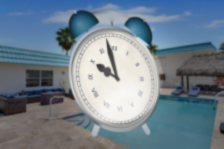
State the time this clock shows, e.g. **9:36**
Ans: **9:58**
